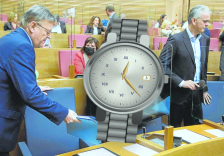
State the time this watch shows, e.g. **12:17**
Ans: **12:23**
